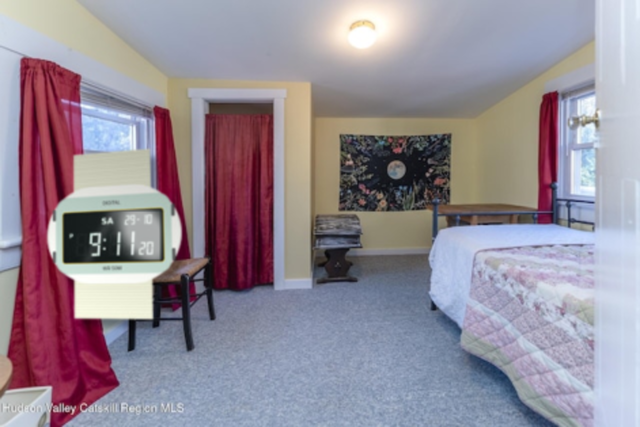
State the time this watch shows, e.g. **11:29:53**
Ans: **9:11:20**
